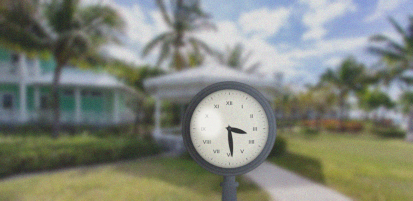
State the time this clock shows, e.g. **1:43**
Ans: **3:29**
